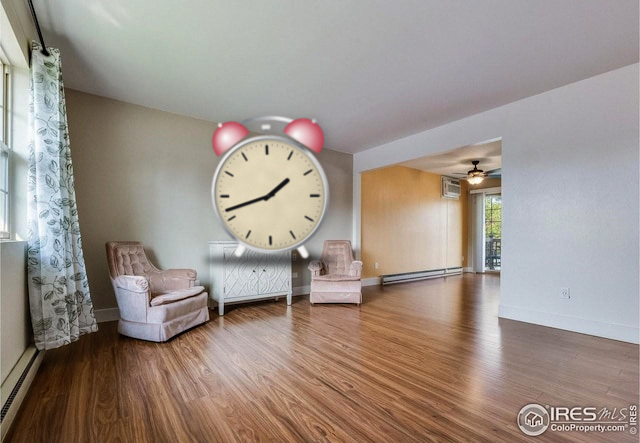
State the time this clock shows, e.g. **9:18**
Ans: **1:42**
